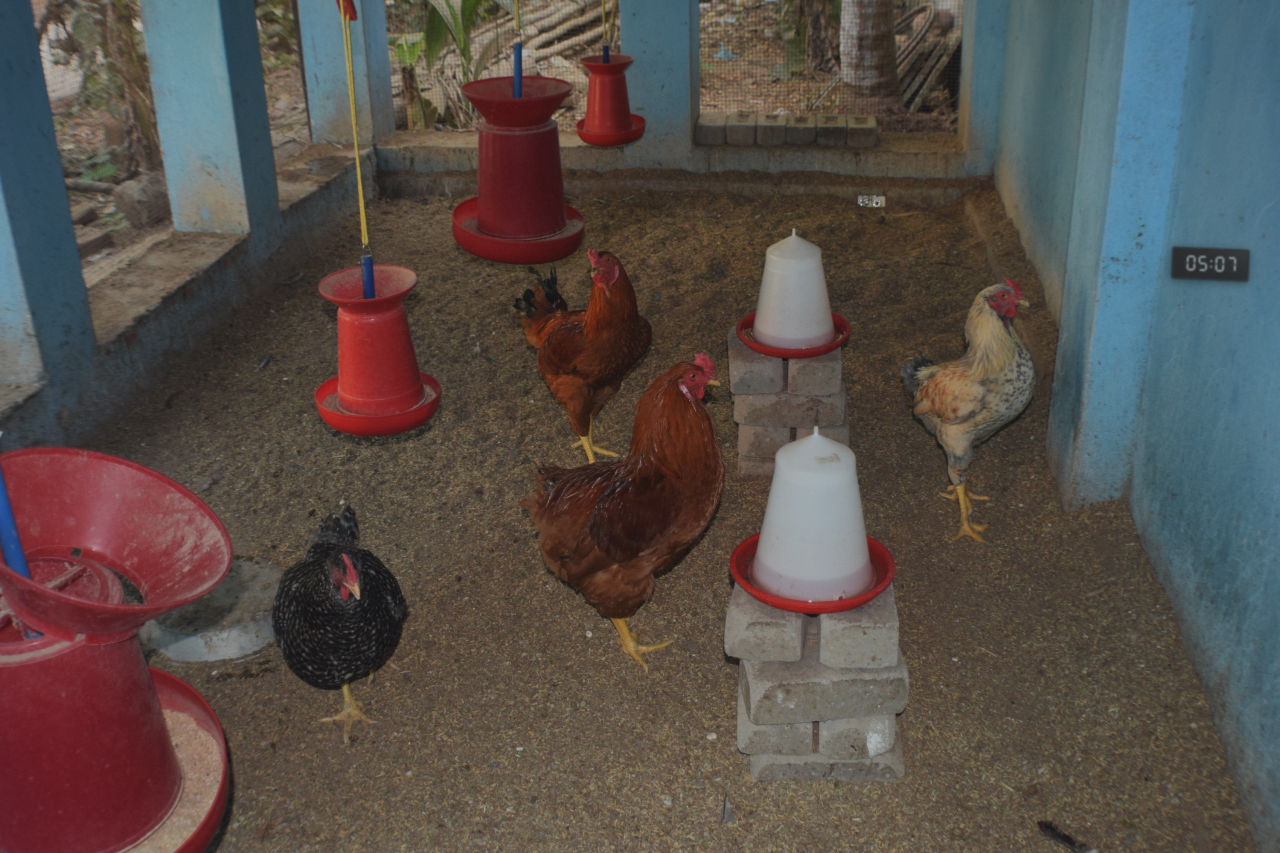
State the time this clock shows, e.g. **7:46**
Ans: **5:07**
